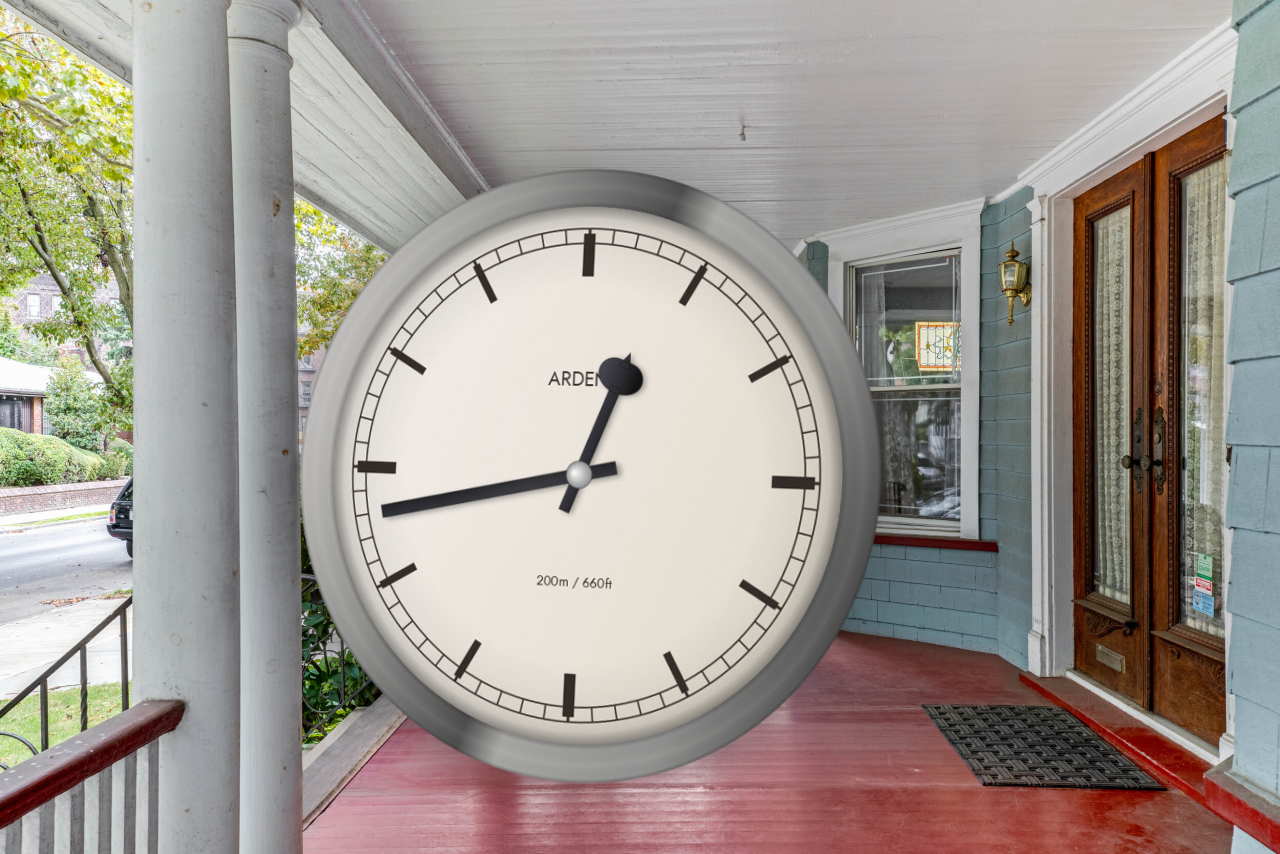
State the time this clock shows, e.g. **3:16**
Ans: **12:43**
